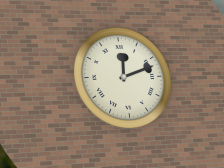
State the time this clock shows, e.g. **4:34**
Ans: **12:12**
